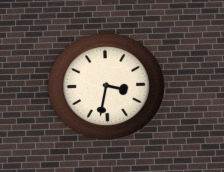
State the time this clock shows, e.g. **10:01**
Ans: **3:32**
